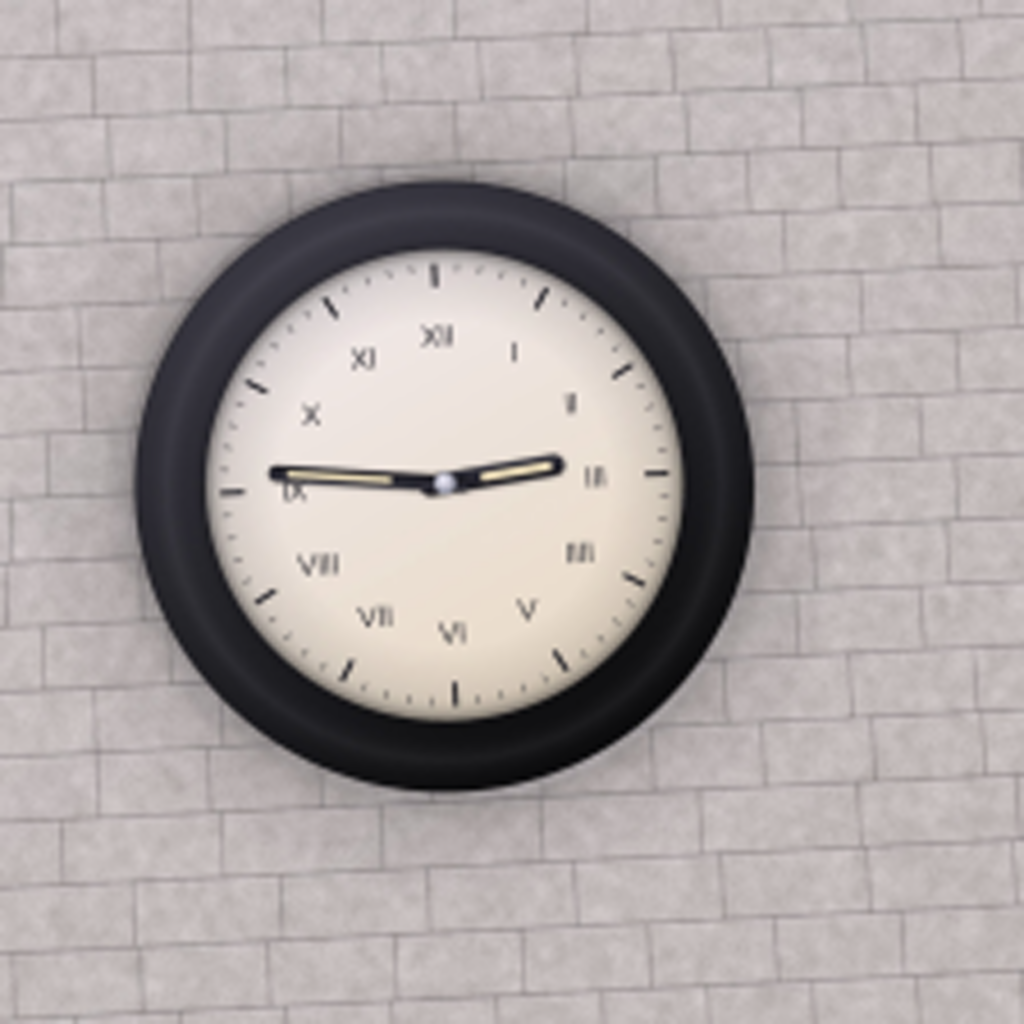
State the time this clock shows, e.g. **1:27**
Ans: **2:46**
